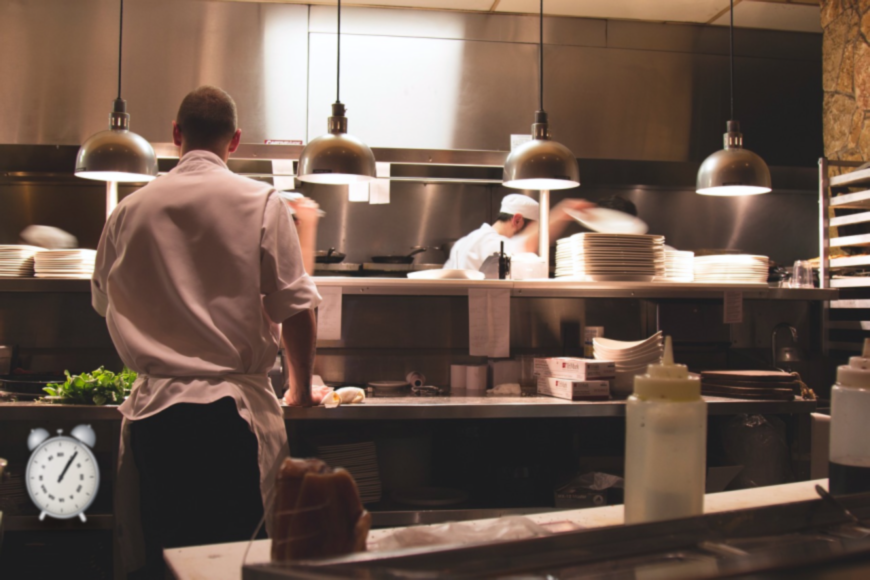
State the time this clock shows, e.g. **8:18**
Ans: **1:06**
